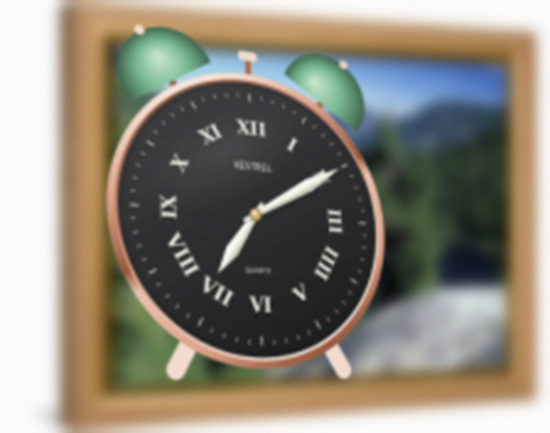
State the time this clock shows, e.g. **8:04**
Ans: **7:10**
